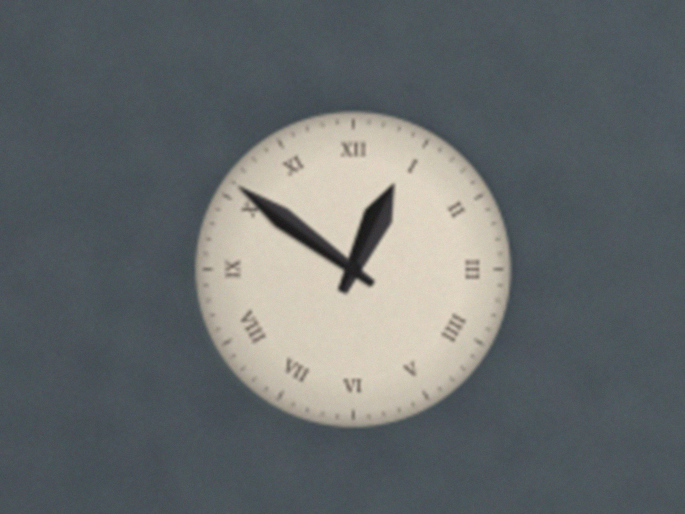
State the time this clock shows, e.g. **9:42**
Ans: **12:51**
